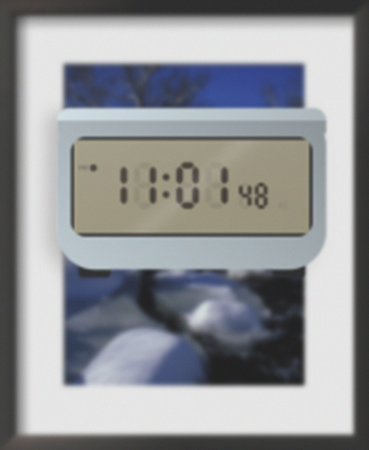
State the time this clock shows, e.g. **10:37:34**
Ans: **11:01:48**
